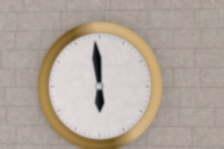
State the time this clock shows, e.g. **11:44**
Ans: **5:59**
